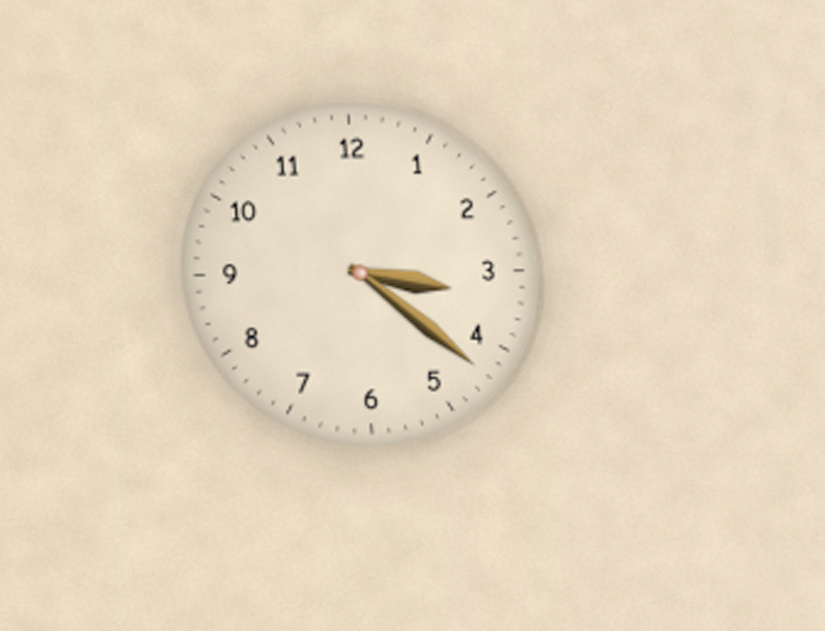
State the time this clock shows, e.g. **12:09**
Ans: **3:22**
